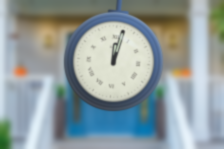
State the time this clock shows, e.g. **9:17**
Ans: **12:02**
